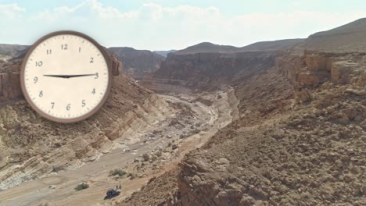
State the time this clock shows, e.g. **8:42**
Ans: **9:15**
